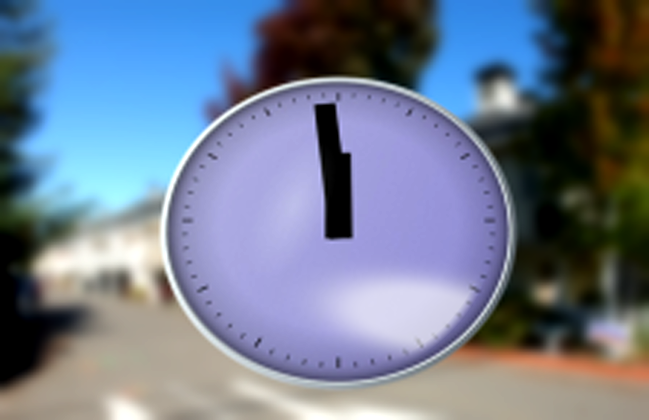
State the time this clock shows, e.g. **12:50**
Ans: **11:59**
